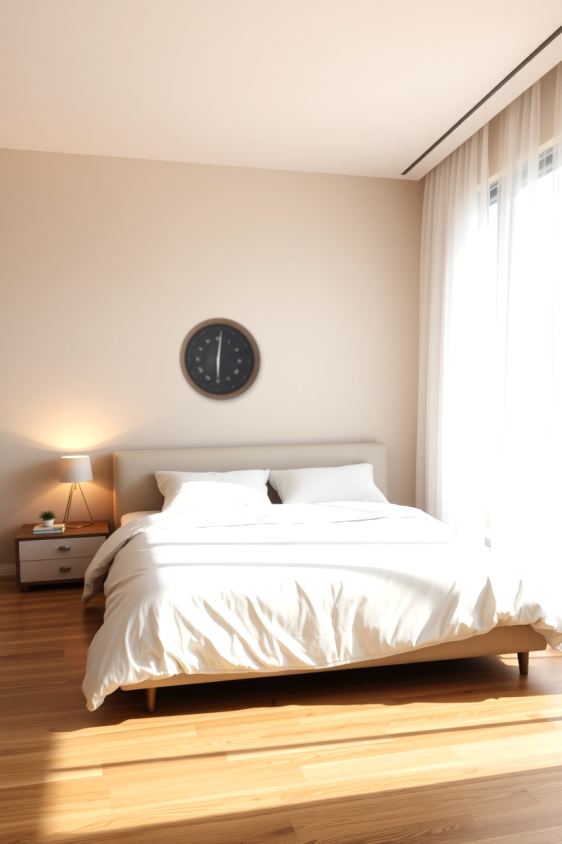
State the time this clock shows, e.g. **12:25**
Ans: **6:01**
